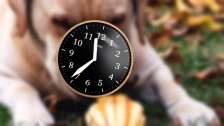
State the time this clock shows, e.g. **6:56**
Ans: **11:36**
